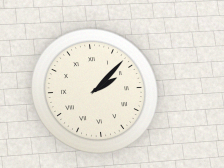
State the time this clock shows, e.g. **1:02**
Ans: **2:08**
